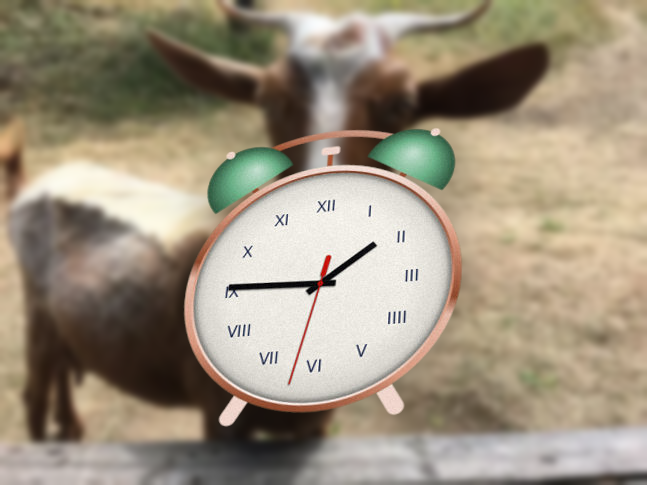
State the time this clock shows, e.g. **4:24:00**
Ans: **1:45:32**
